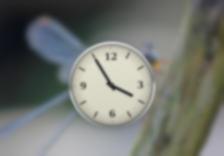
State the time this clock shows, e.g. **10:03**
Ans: **3:55**
